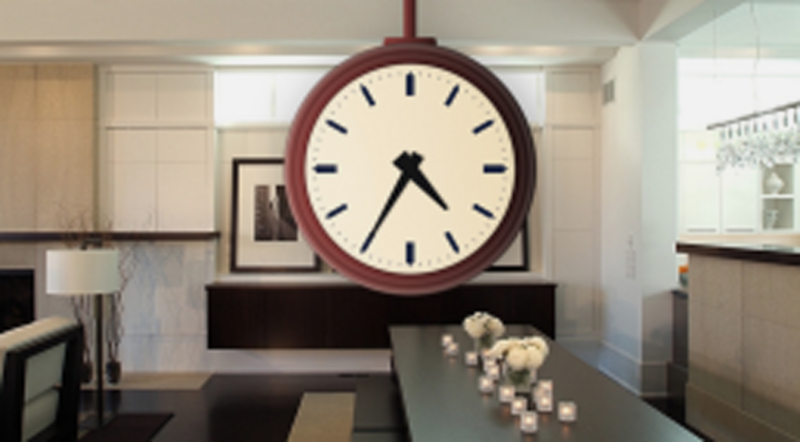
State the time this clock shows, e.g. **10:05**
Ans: **4:35**
